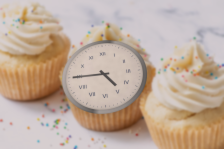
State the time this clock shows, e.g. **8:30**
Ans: **4:45**
